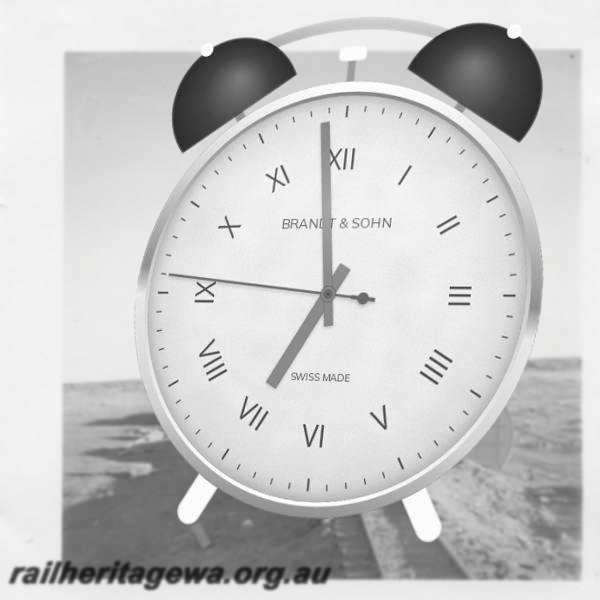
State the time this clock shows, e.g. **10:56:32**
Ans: **6:58:46**
